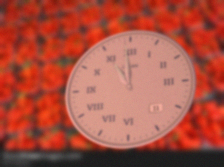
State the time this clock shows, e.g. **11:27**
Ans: **10:59**
